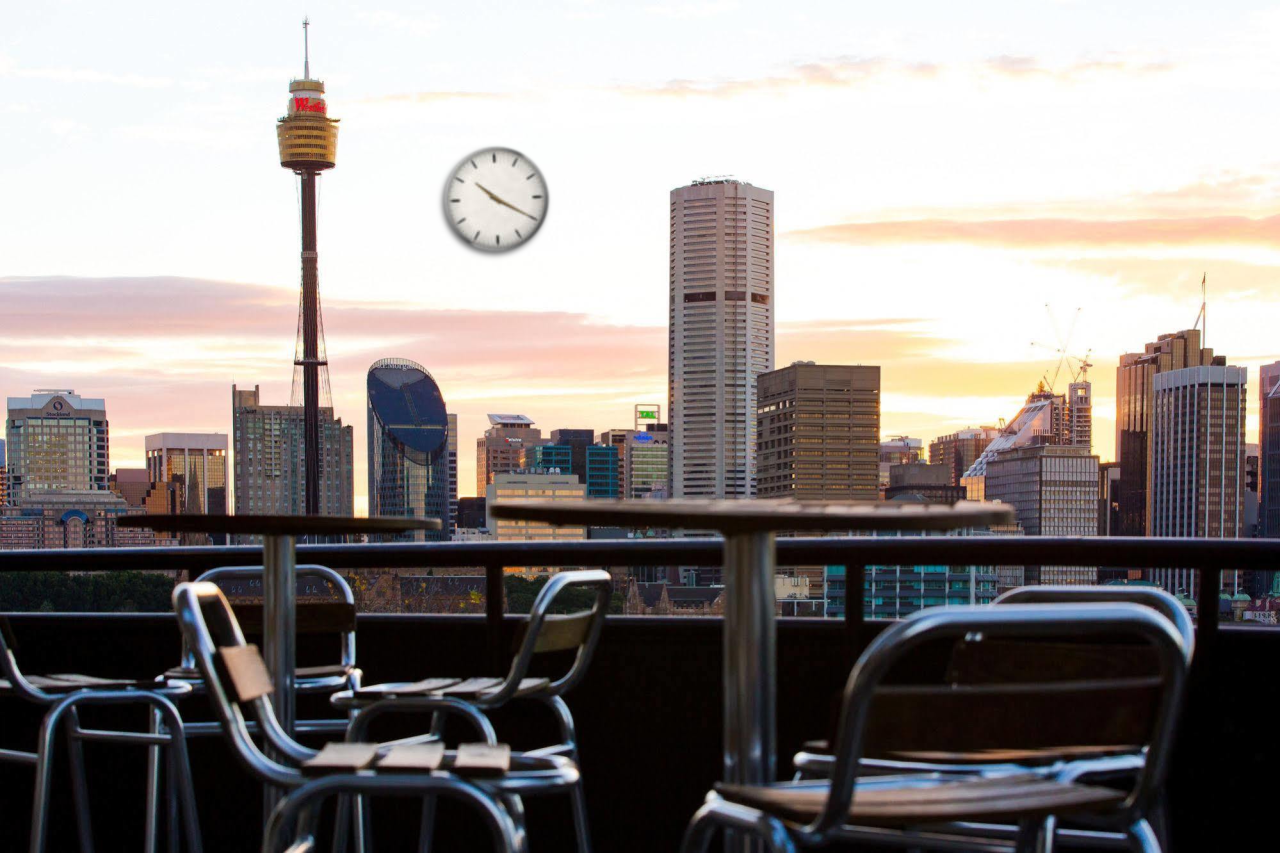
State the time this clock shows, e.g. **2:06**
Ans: **10:20**
